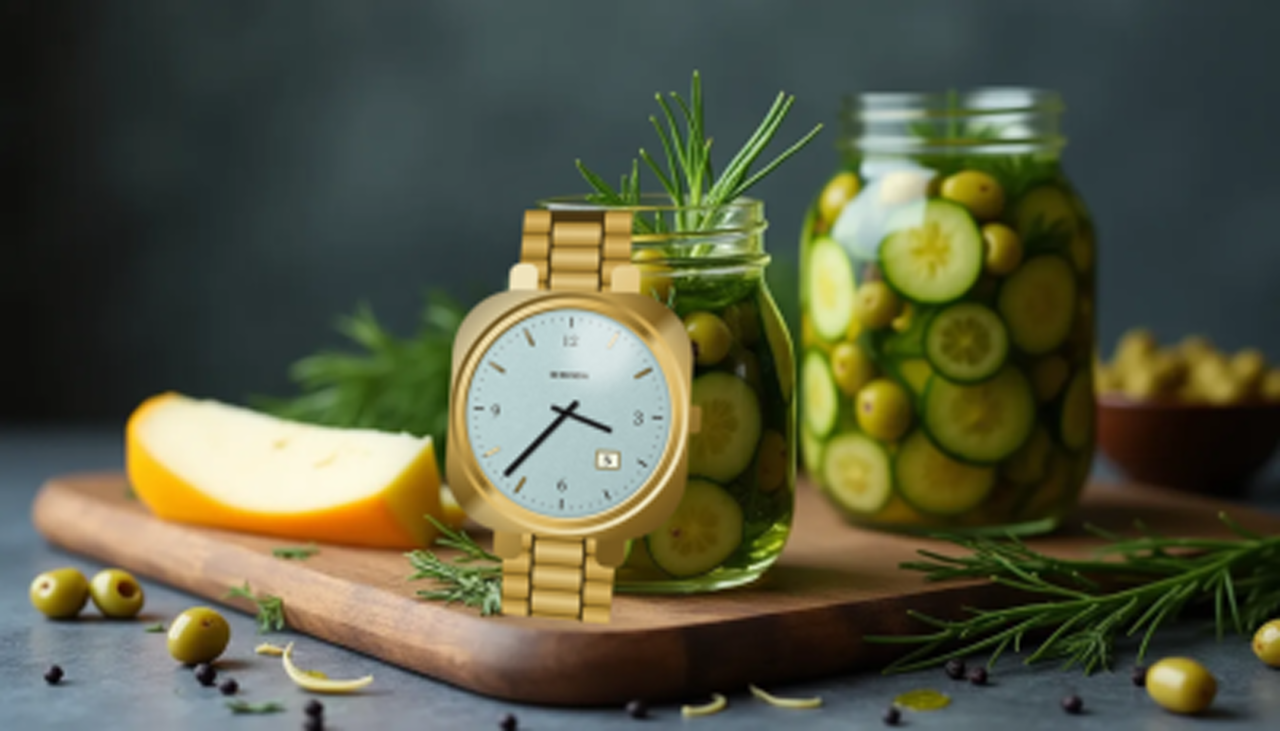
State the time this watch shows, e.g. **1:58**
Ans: **3:37**
